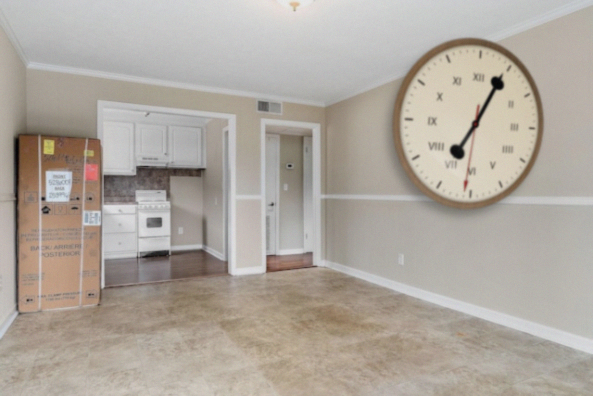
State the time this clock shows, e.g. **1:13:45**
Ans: **7:04:31**
